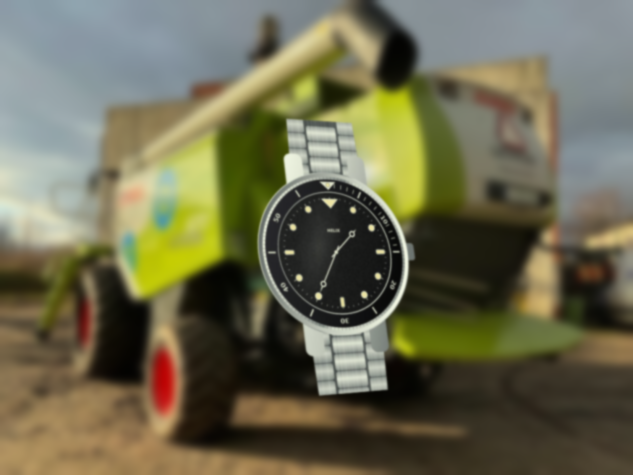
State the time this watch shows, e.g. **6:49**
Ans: **1:35**
